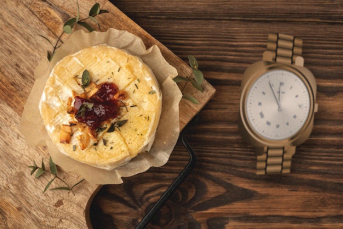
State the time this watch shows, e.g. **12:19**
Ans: **11:55**
